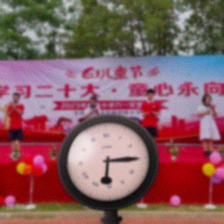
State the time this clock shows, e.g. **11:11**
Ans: **6:15**
